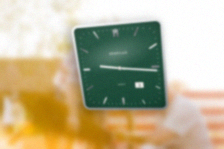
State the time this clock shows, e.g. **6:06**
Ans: **9:16**
